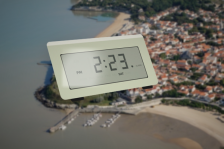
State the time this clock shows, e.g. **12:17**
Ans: **2:23**
